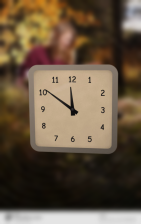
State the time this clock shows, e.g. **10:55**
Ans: **11:51**
